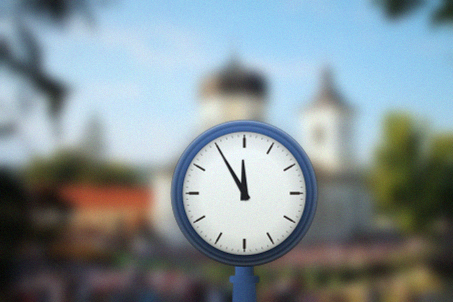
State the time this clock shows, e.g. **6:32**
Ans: **11:55**
